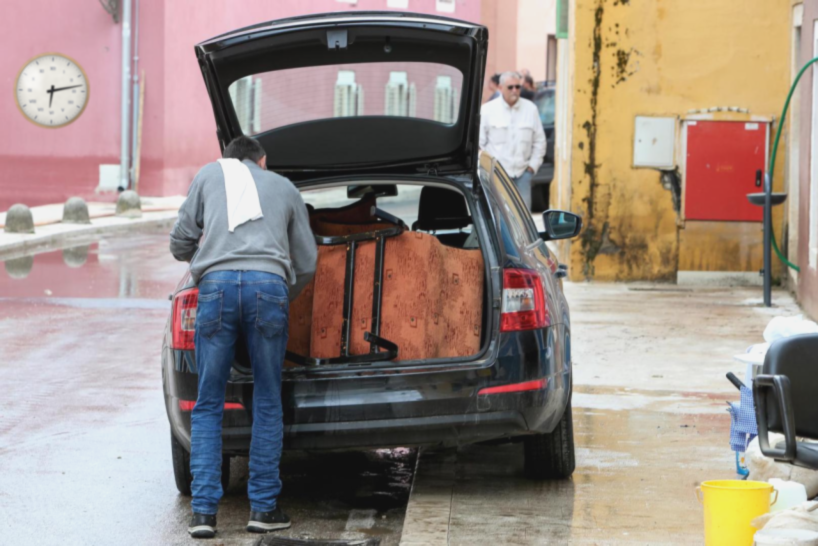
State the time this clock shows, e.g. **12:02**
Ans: **6:13**
